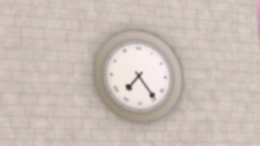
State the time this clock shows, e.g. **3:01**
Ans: **7:24**
